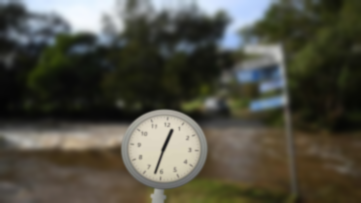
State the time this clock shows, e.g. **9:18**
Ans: **12:32**
